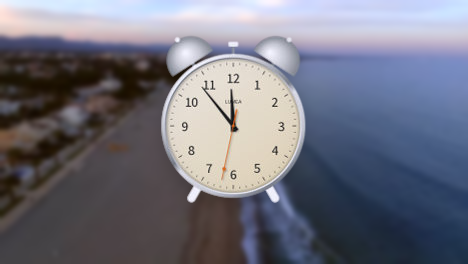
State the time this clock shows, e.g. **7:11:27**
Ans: **11:53:32**
